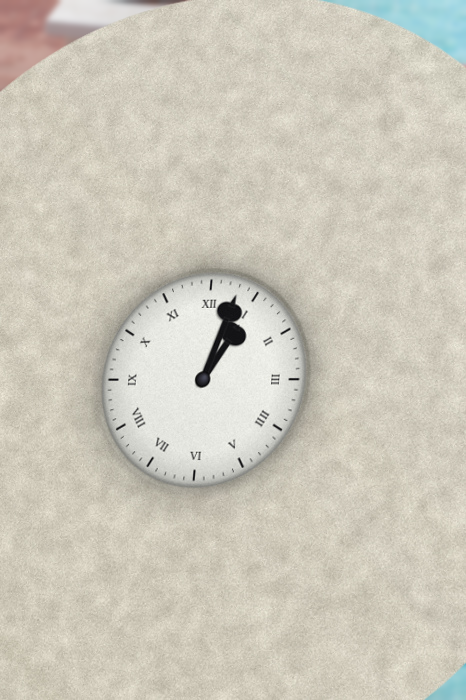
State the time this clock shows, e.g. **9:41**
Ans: **1:03**
